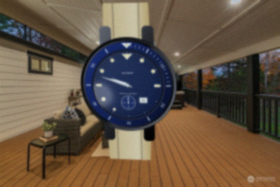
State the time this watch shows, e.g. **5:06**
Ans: **9:48**
